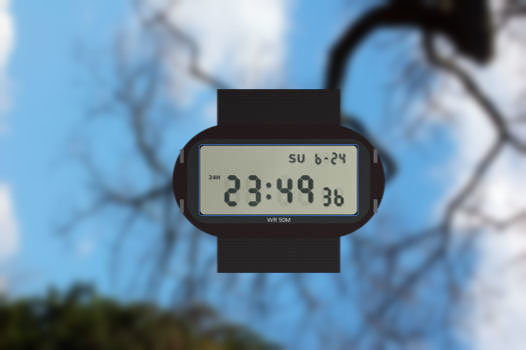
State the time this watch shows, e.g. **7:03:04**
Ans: **23:49:36**
